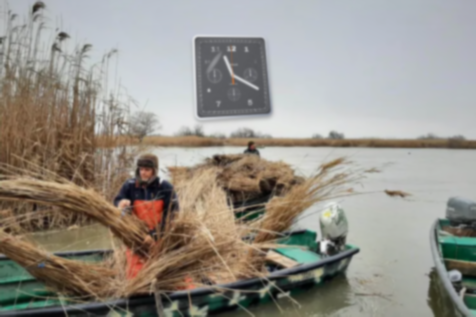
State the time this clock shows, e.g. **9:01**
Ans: **11:20**
